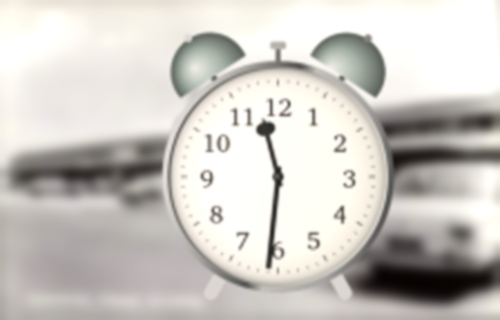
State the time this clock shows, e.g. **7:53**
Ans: **11:31**
